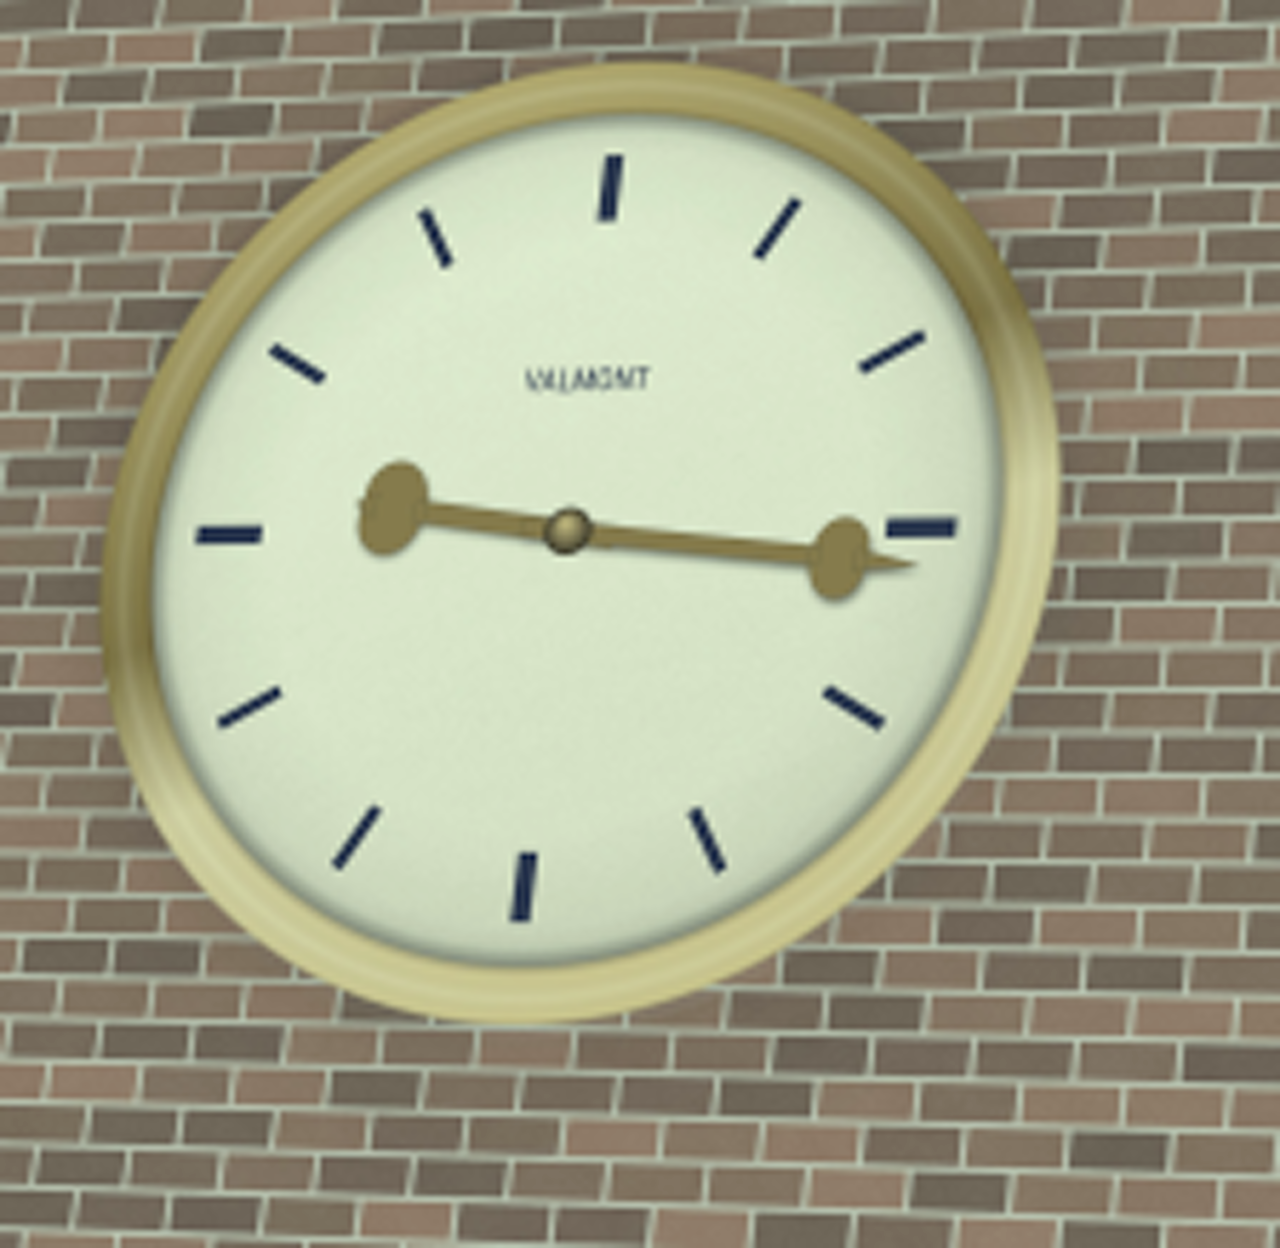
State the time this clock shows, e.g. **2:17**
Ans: **9:16**
